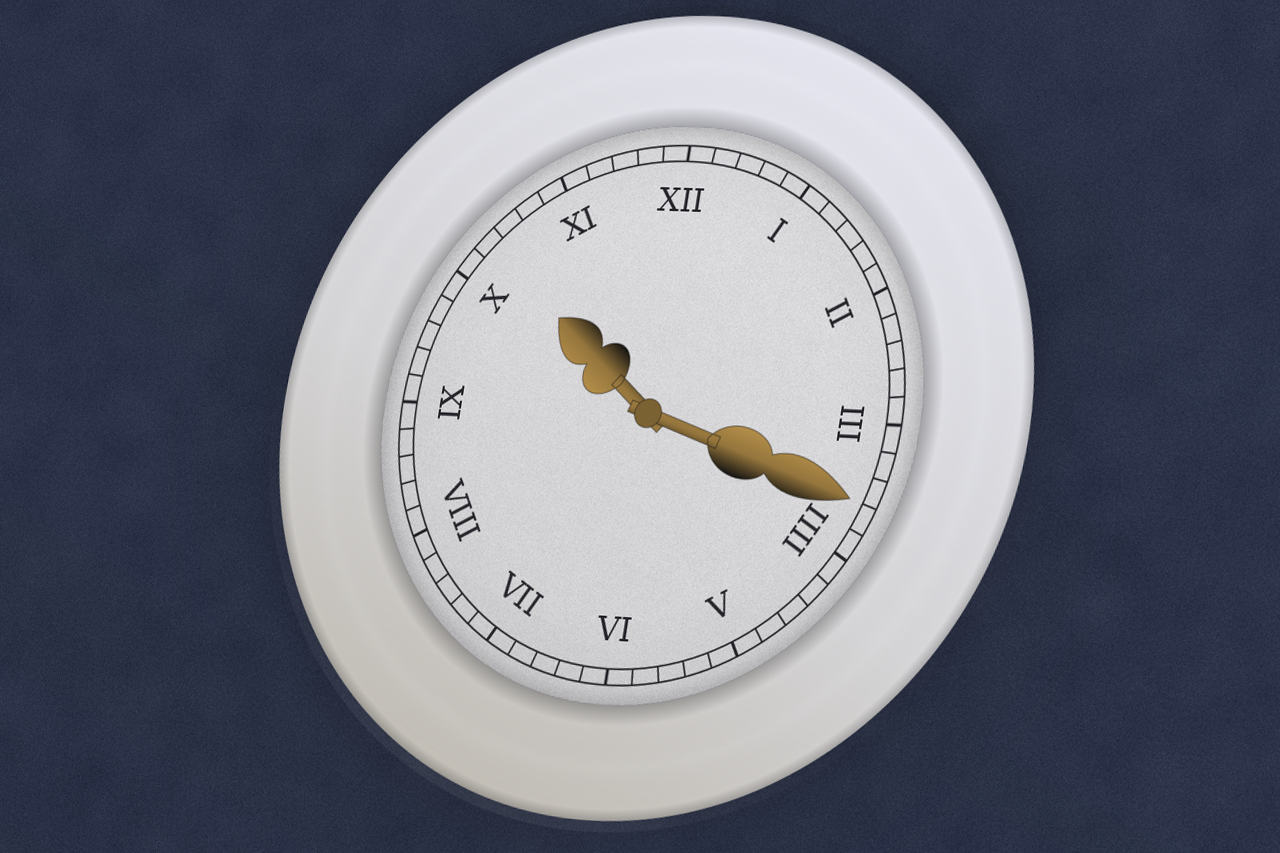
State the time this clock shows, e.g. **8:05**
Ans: **10:18**
